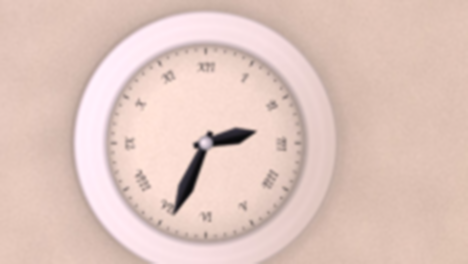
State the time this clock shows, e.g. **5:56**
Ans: **2:34**
